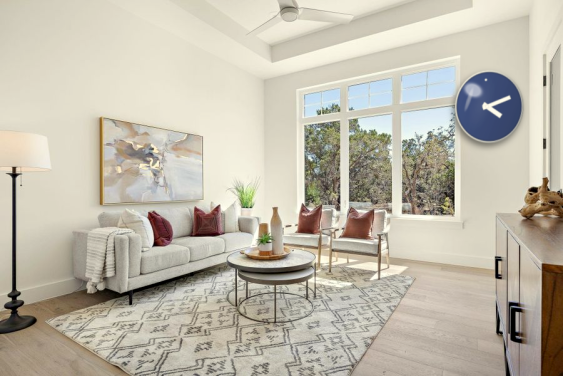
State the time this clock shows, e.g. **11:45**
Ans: **4:12**
